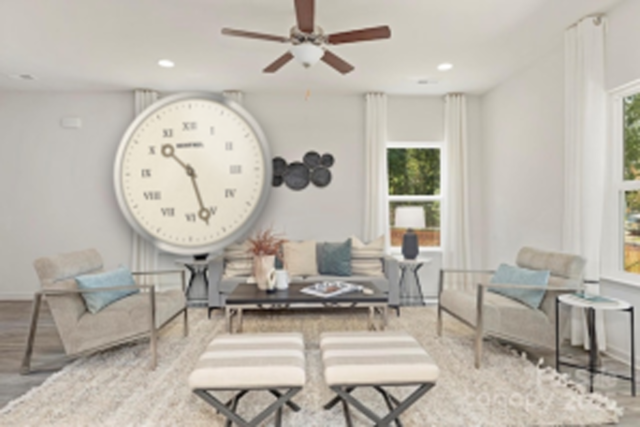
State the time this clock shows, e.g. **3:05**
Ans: **10:27**
